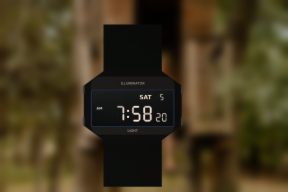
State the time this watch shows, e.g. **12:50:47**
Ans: **7:58:20**
